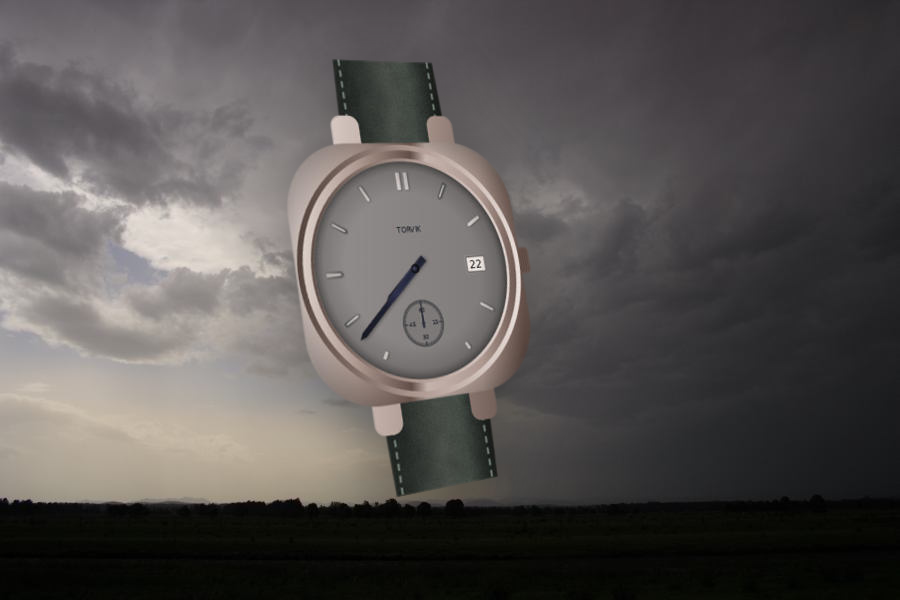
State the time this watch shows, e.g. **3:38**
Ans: **7:38**
